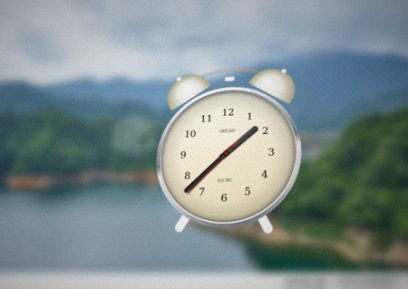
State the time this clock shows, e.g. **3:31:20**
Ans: **1:37:37**
